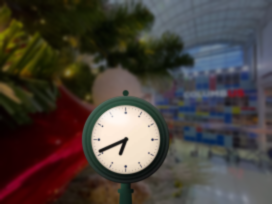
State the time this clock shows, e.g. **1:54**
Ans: **6:41**
